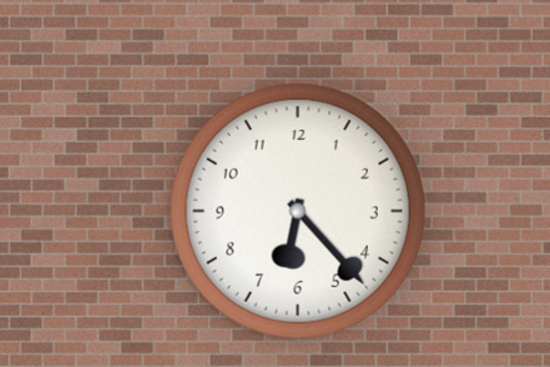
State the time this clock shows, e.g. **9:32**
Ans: **6:23**
